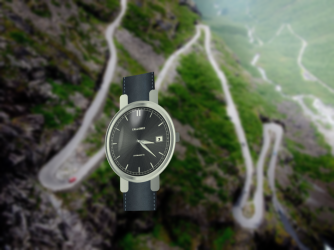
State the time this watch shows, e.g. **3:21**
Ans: **3:22**
